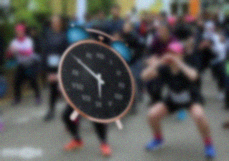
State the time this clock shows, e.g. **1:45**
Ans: **5:50**
